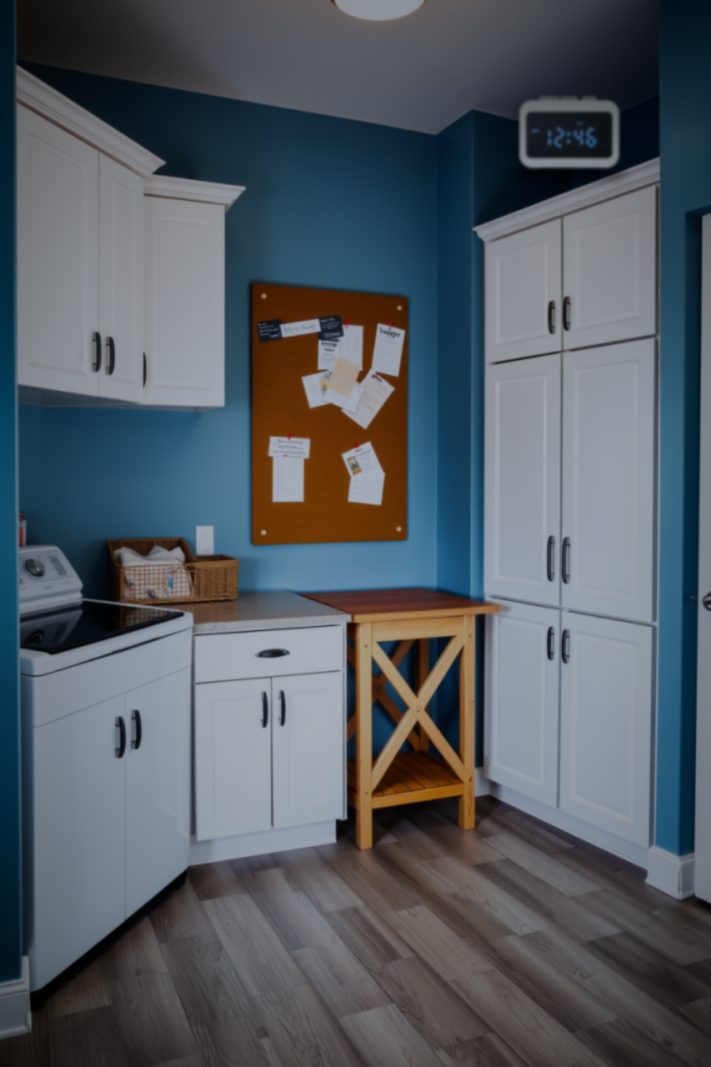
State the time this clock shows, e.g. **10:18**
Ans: **12:46**
